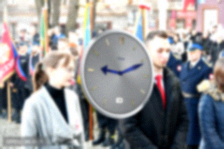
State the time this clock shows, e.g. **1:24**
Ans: **9:11**
